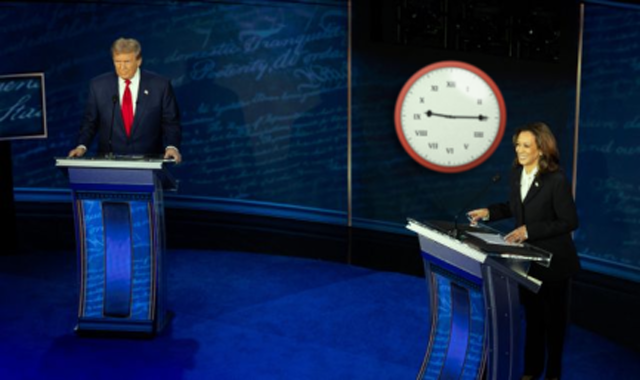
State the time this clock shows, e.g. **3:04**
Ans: **9:15**
